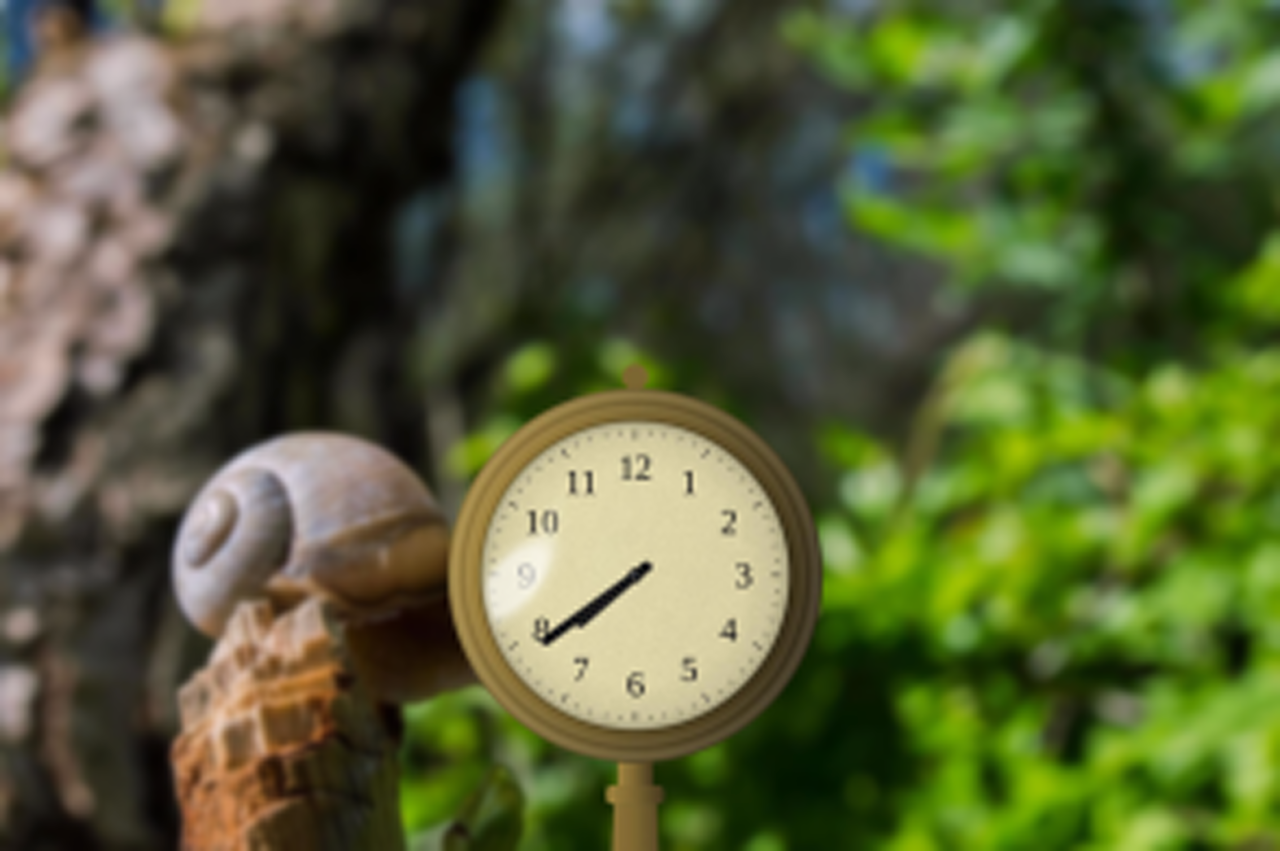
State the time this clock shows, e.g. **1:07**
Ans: **7:39**
